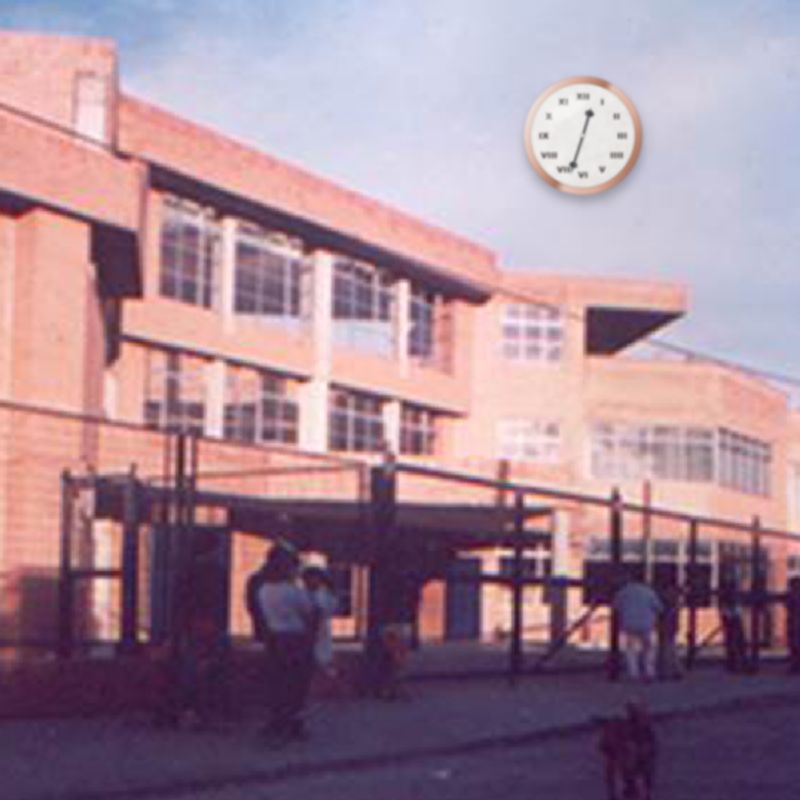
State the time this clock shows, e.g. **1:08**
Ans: **12:33**
